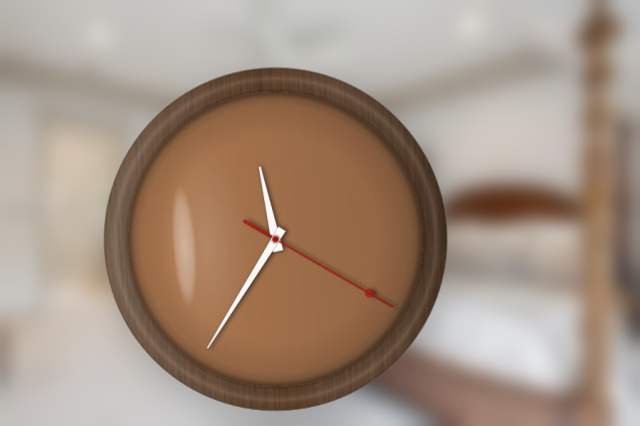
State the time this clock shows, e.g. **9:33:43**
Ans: **11:35:20**
